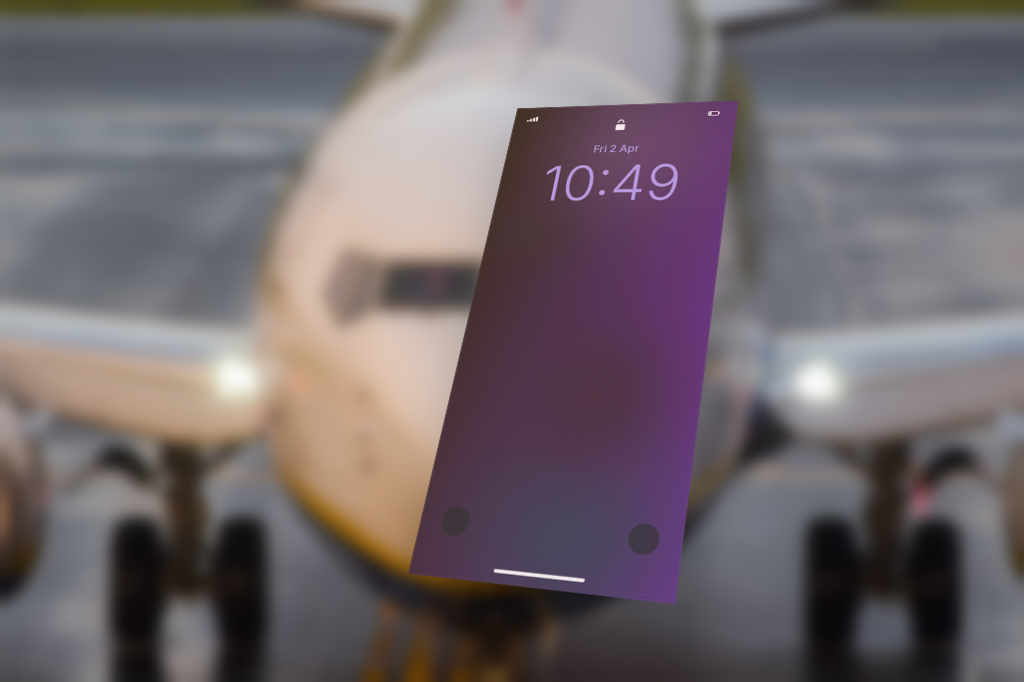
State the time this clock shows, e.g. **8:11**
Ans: **10:49**
